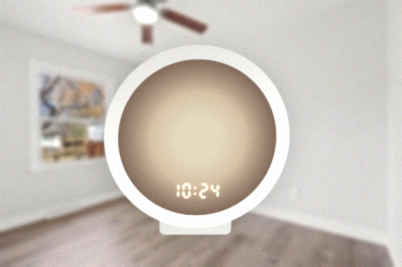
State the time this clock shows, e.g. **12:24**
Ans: **10:24**
